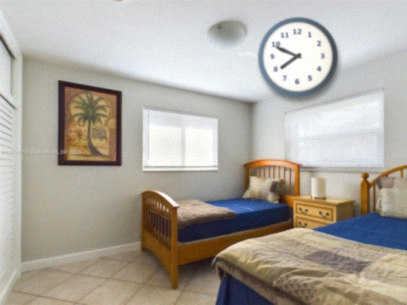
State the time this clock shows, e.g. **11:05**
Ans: **7:49**
